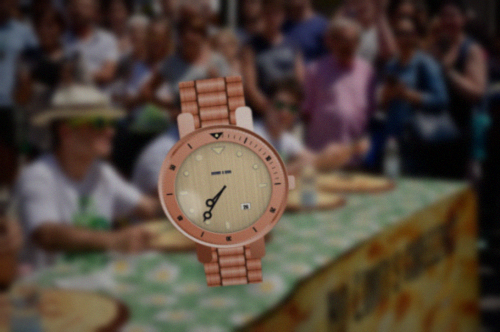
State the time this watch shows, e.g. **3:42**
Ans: **7:36**
